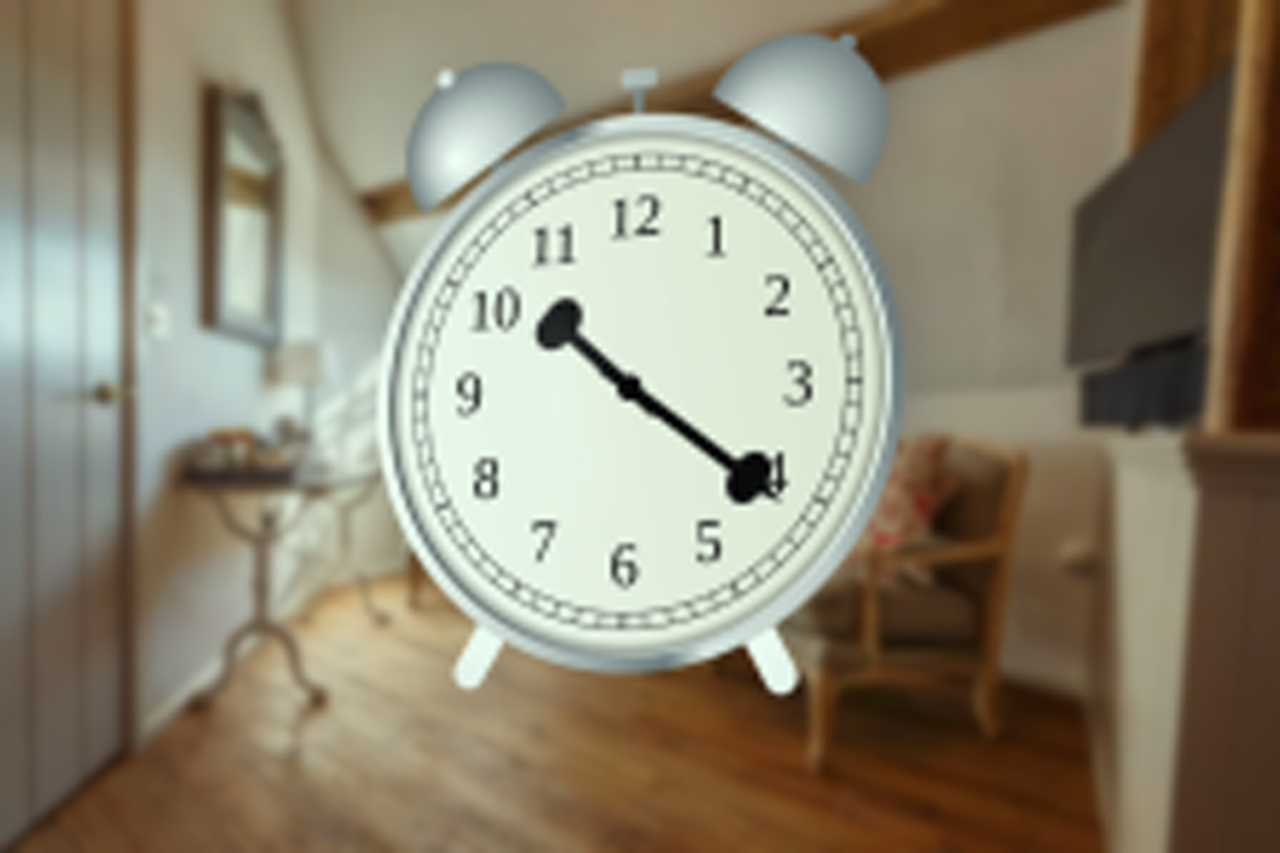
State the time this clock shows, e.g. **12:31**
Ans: **10:21**
